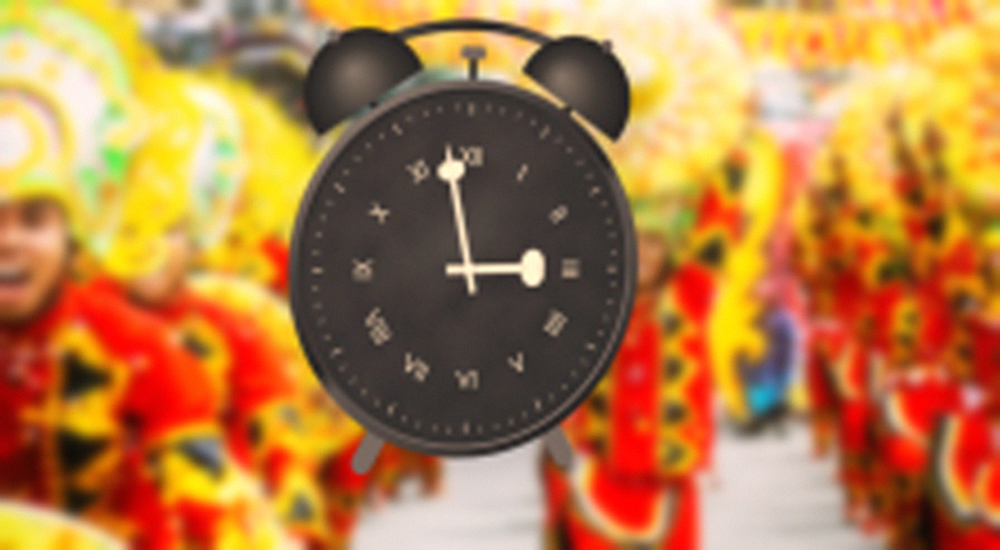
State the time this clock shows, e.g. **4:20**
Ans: **2:58**
